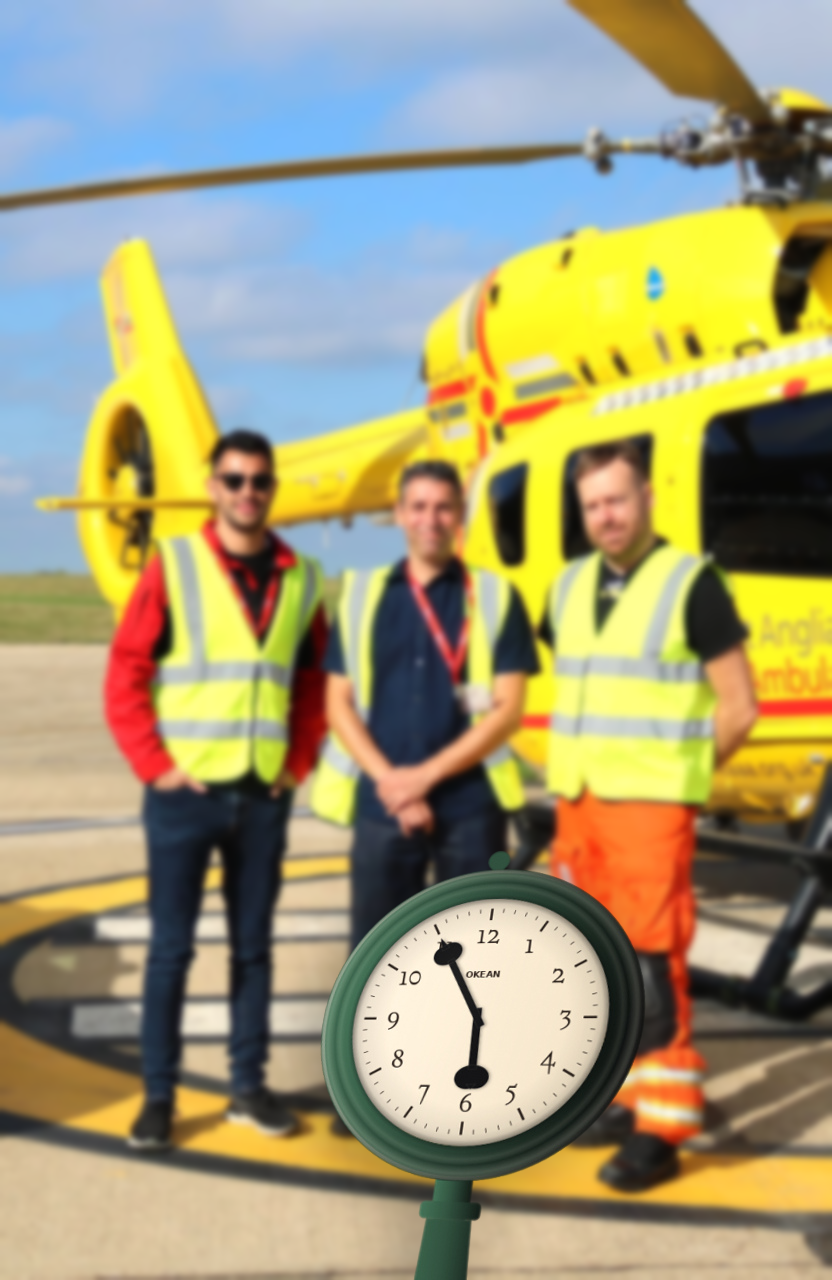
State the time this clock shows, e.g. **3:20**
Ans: **5:55**
